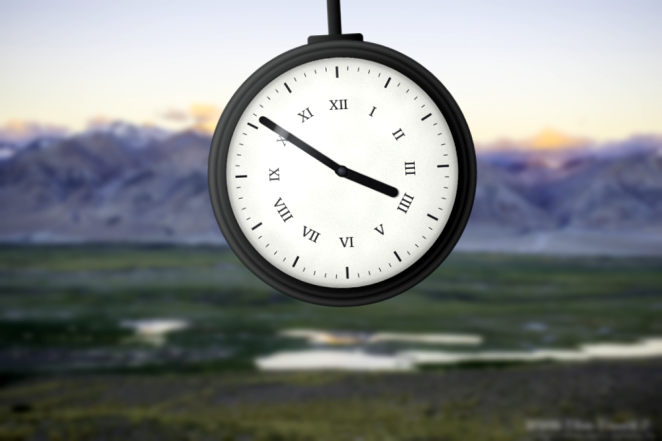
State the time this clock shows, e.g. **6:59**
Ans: **3:51**
